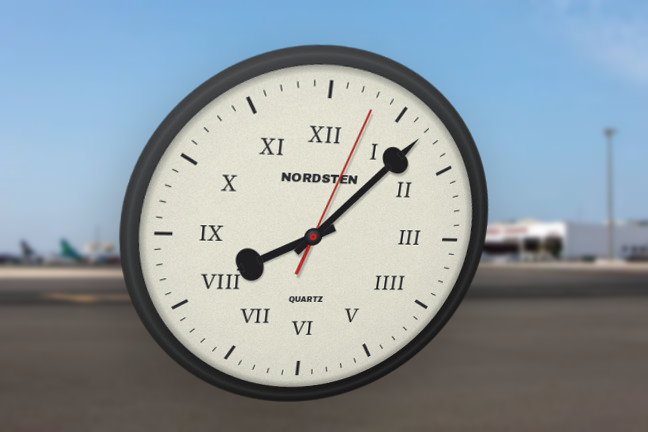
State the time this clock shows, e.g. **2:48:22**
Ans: **8:07:03**
